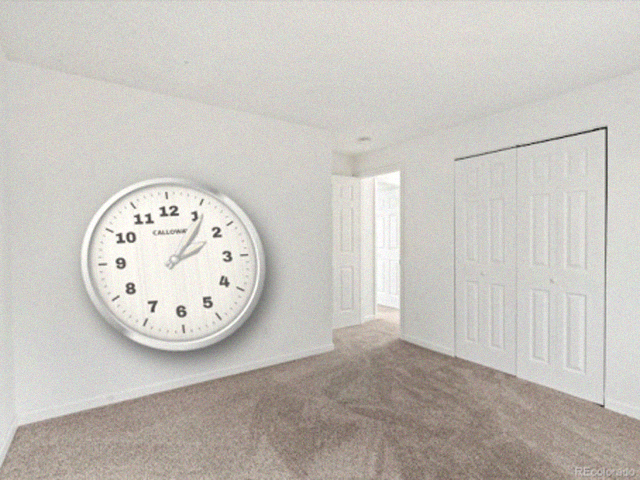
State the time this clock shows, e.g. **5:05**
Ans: **2:06**
